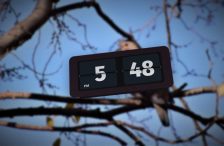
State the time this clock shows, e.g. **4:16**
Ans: **5:48**
